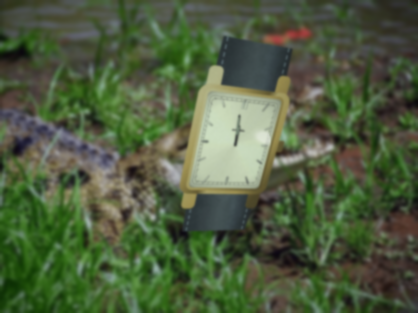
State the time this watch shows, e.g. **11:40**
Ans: **11:59**
